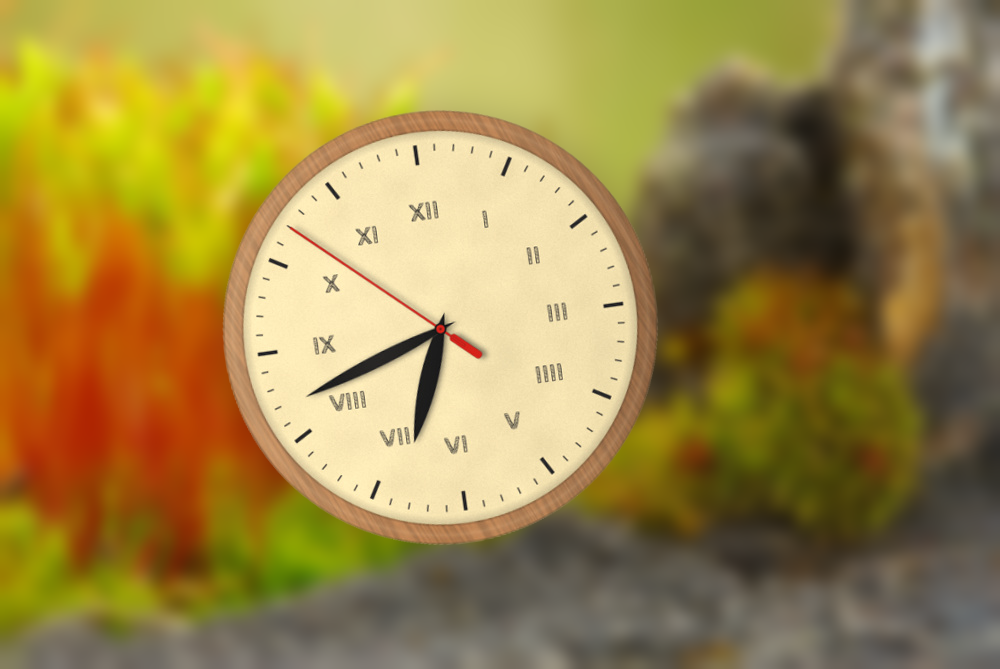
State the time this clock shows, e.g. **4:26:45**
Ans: **6:41:52**
